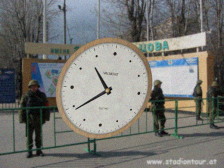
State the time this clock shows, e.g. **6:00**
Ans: **10:39**
